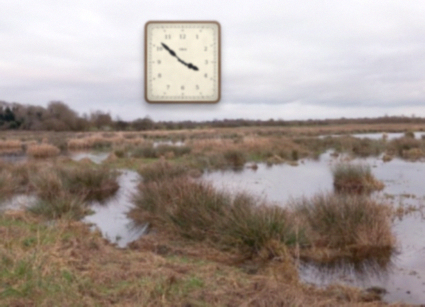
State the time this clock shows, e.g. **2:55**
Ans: **3:52**
